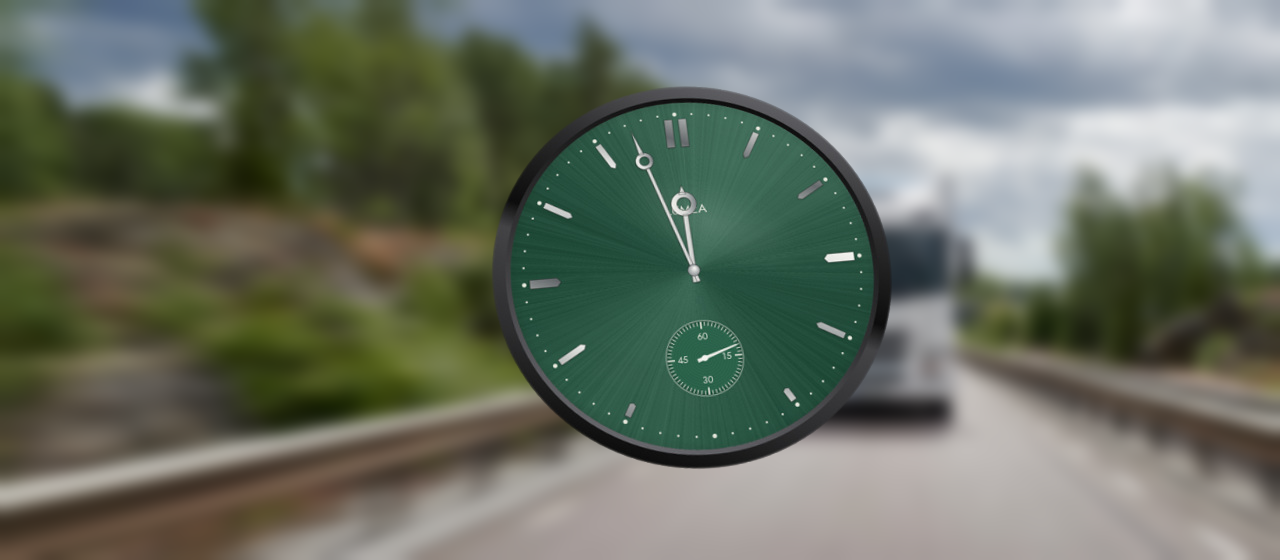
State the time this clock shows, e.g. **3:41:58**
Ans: **11:57:12**
